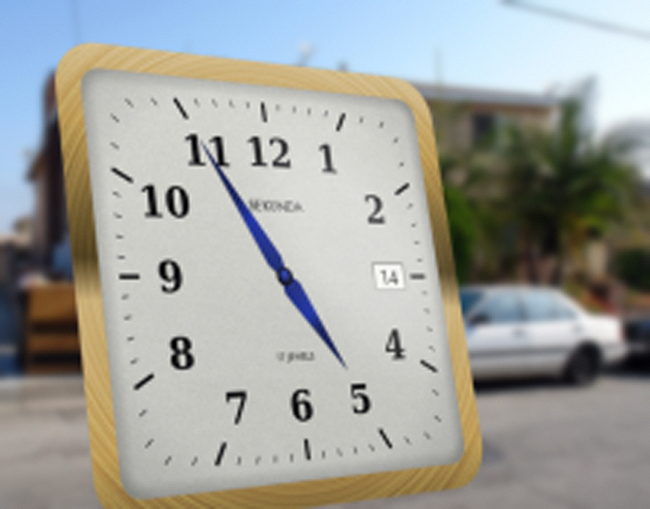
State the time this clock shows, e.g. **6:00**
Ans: **4:55**
